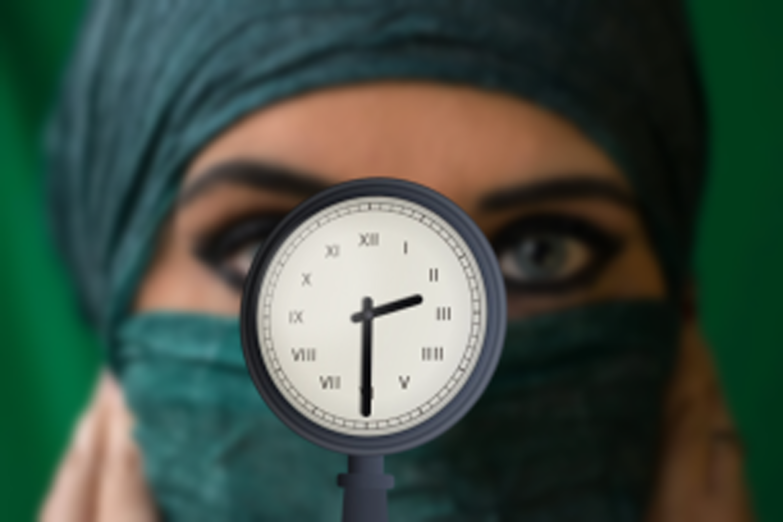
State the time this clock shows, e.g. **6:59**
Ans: **2:30**
